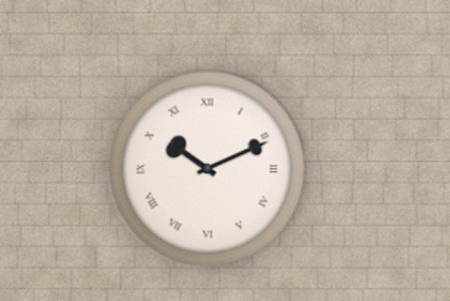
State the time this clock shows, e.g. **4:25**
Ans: **10:11**
